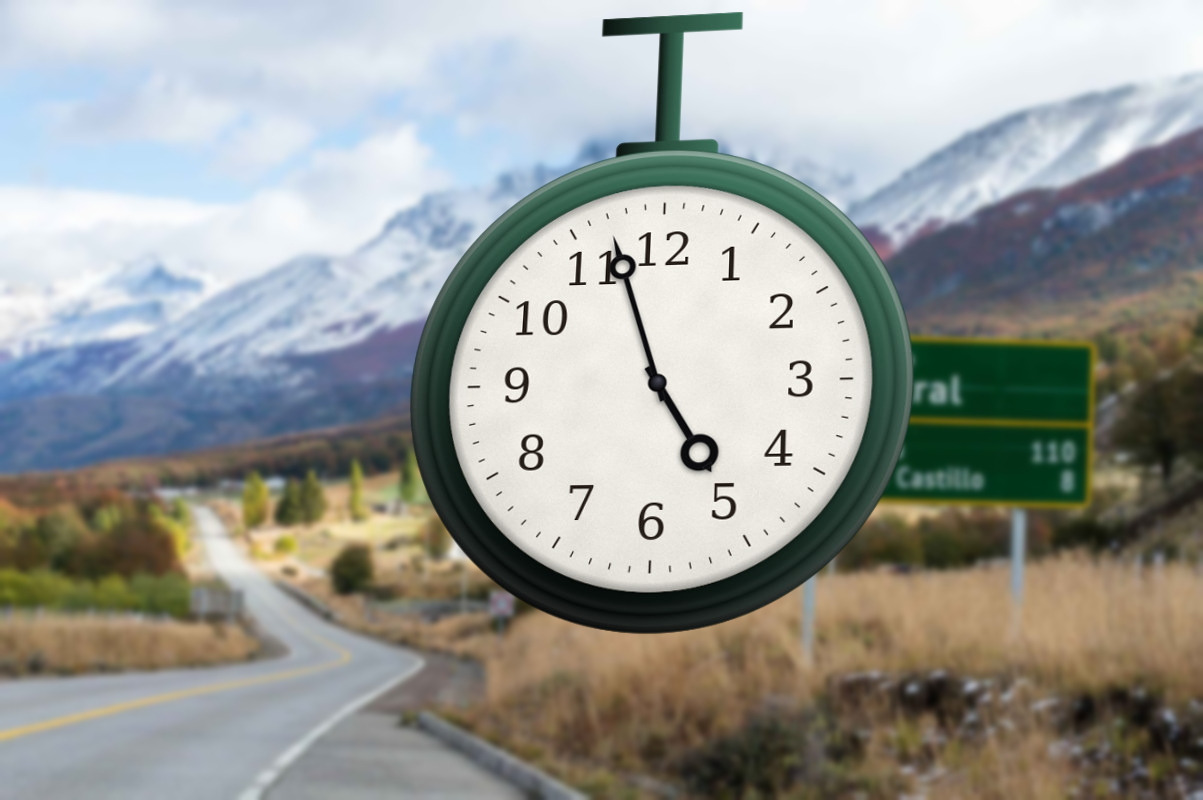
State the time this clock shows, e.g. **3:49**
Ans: **4:57**
